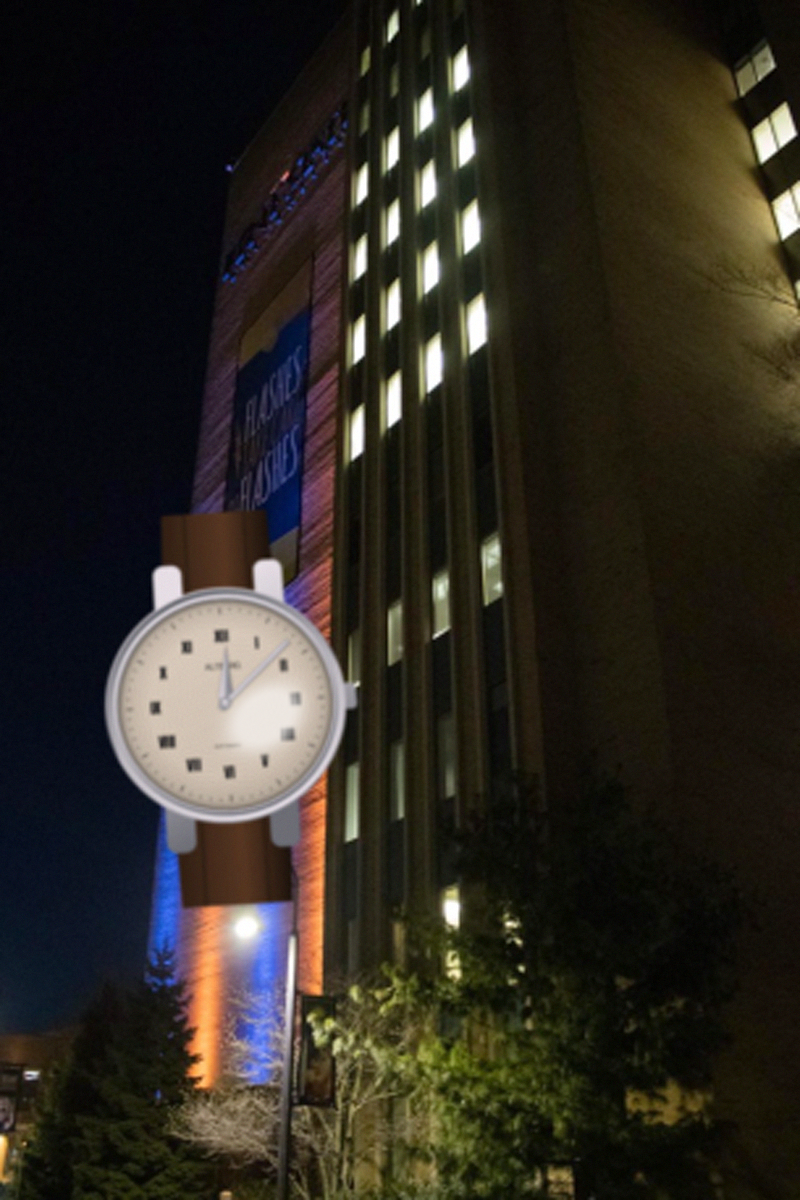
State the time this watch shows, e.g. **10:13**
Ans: **12:08**
